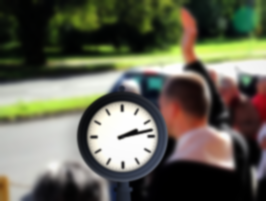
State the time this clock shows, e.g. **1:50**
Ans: **2:13**
